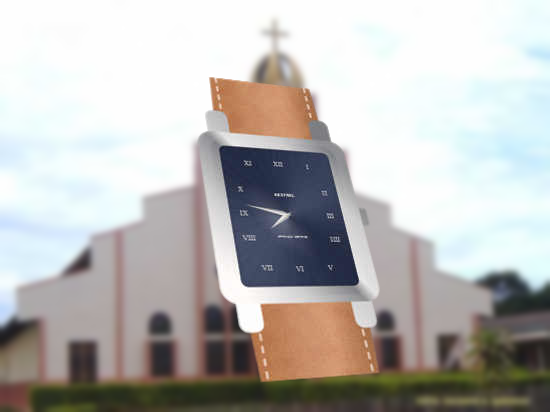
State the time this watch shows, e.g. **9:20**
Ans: **7:47**
